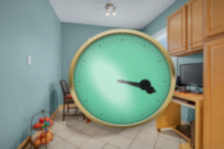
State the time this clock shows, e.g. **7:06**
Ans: **3:18**
